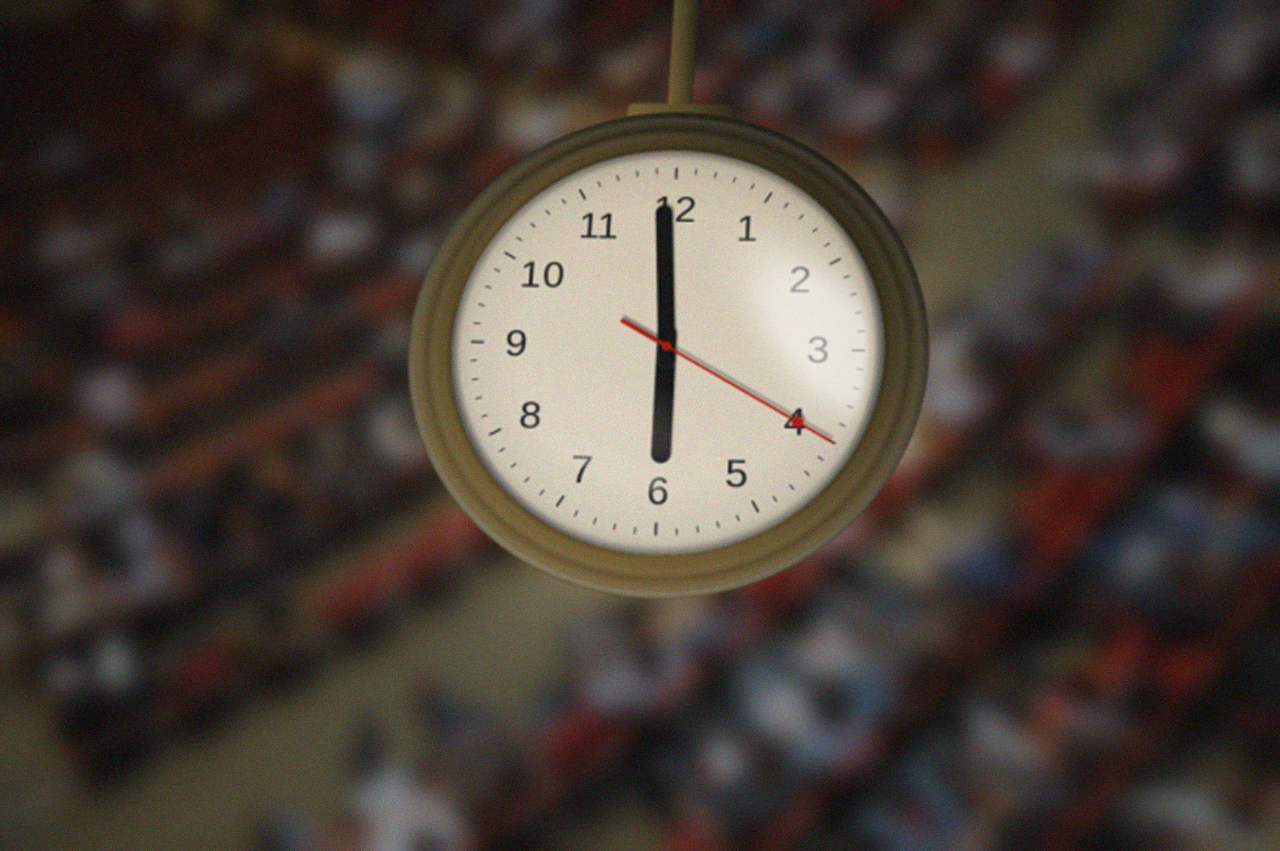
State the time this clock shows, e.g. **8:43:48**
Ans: **5:59:20**
